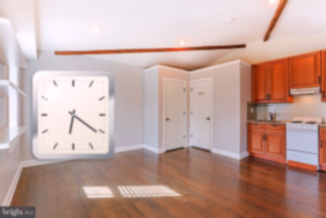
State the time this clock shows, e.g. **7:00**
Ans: **6:21**
